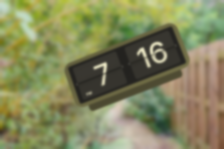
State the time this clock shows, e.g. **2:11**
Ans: **7:16**
